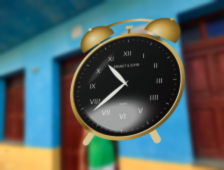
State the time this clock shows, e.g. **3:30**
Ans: **10:38**
